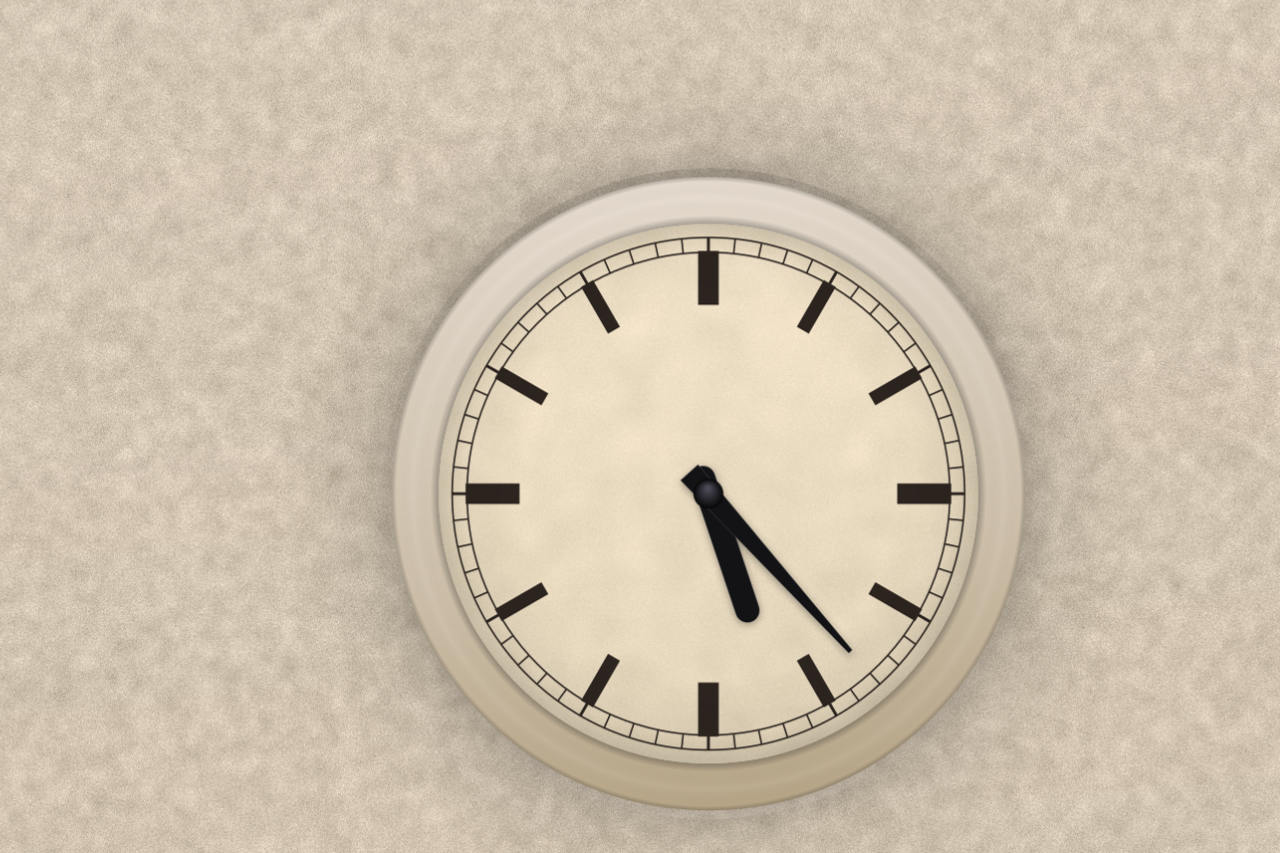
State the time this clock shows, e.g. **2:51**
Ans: **5:23**
